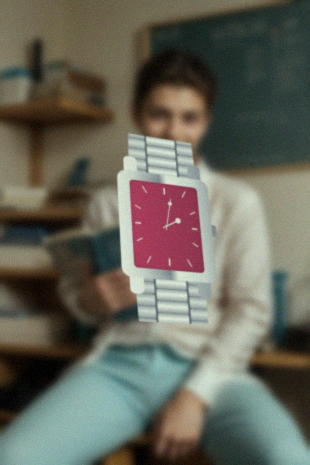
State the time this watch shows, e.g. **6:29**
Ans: **2:02**
